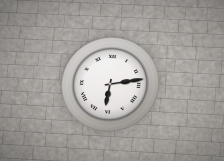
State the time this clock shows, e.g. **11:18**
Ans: **6:13**
